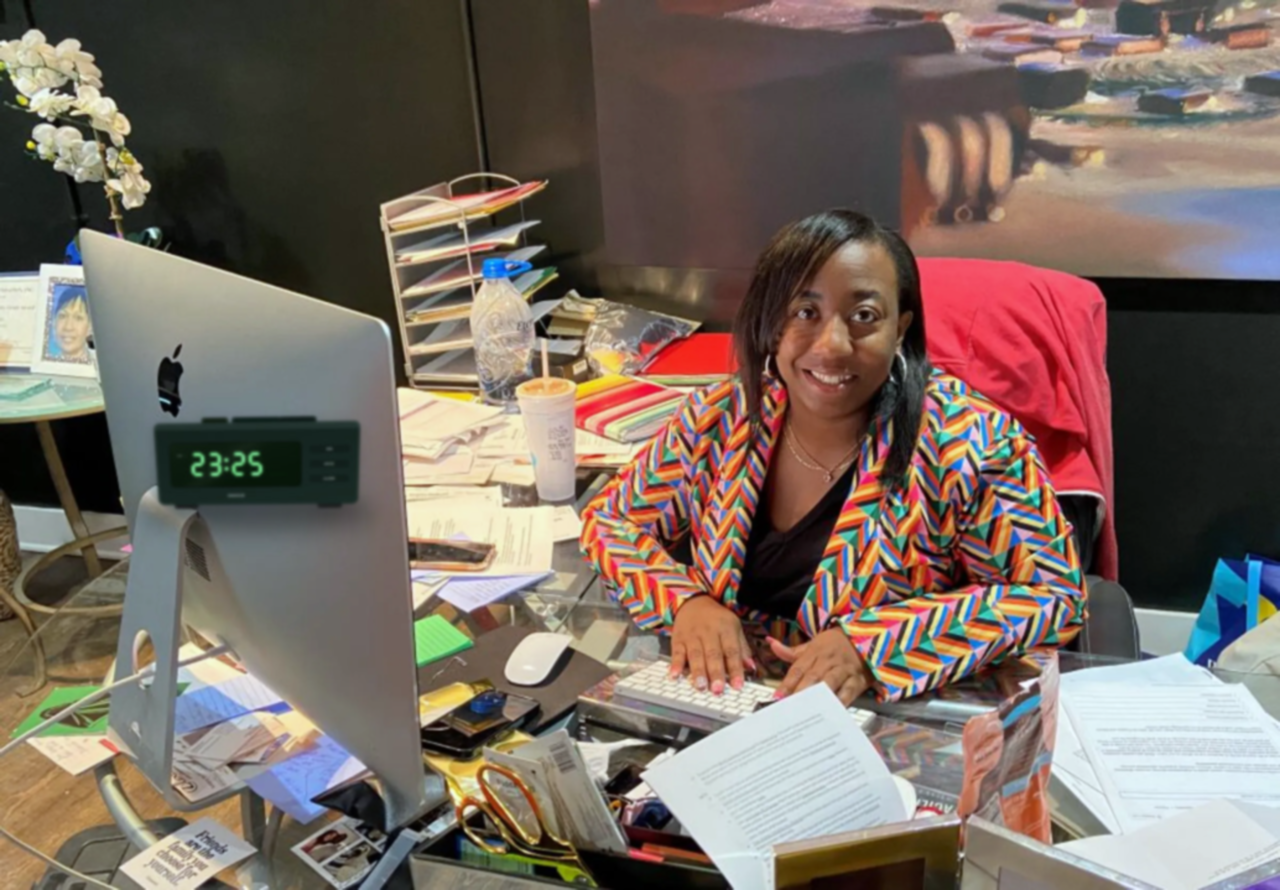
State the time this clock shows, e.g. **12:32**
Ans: **23:25**
